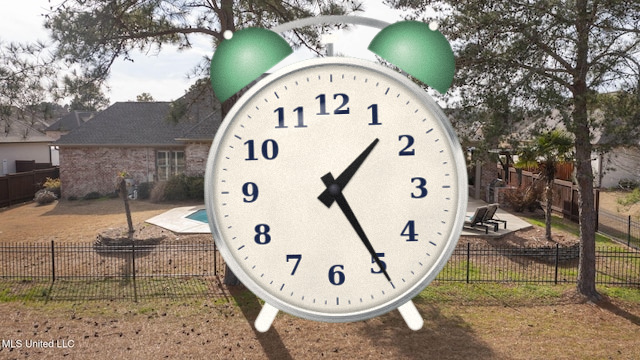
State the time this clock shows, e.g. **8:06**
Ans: **1:25**
